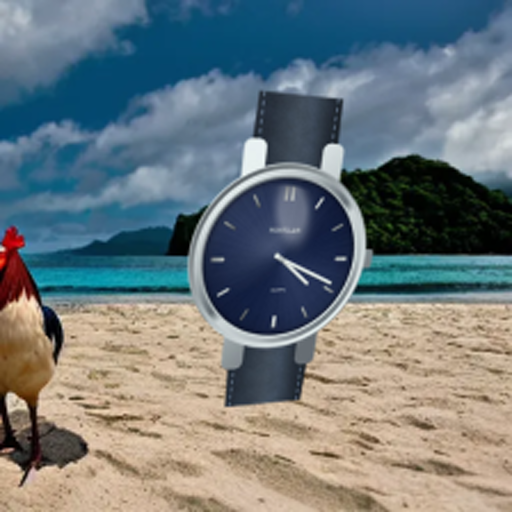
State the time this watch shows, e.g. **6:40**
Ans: **4:19**
